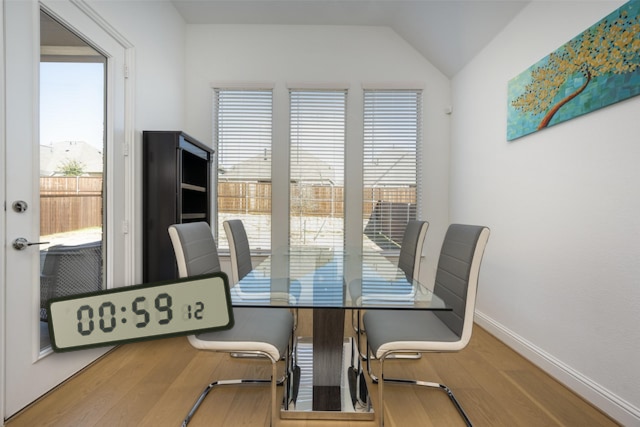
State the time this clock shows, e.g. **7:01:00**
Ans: **0:59:12**
